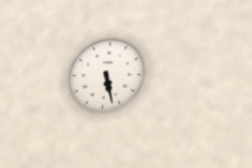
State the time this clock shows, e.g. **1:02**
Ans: **5:27**
